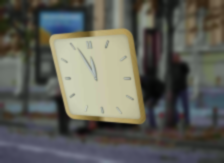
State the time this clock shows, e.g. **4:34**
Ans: **11:56**
